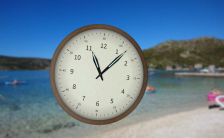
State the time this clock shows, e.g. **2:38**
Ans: **11:07**
